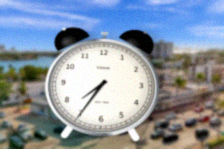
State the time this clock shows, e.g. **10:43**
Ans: **7:35**
